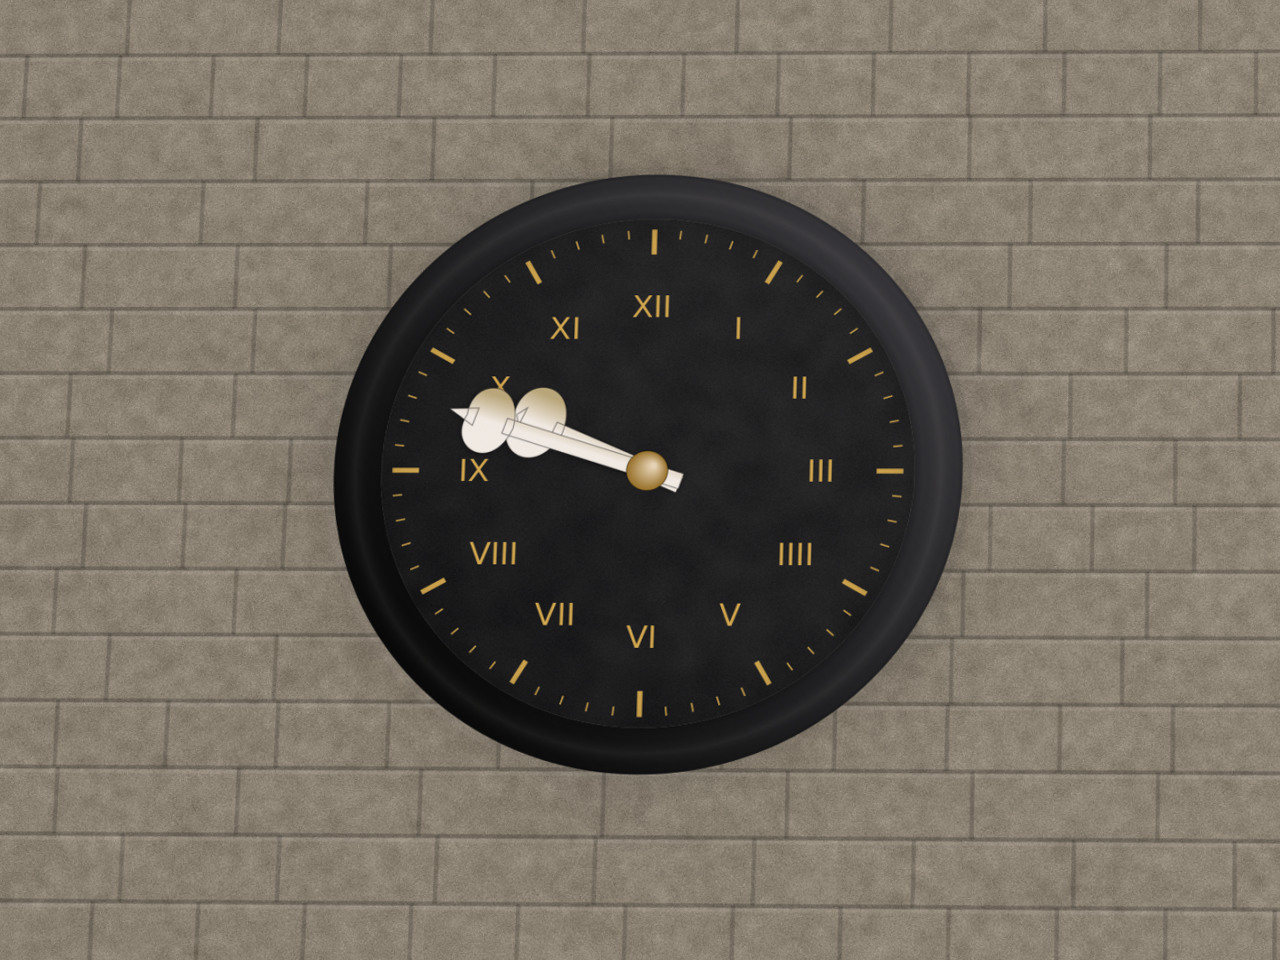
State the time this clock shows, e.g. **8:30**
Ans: **9:48**
